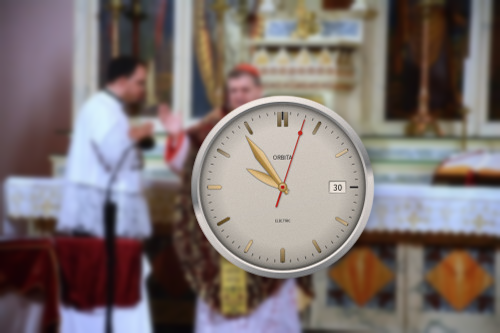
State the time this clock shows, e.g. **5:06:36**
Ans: **9:54:03**
